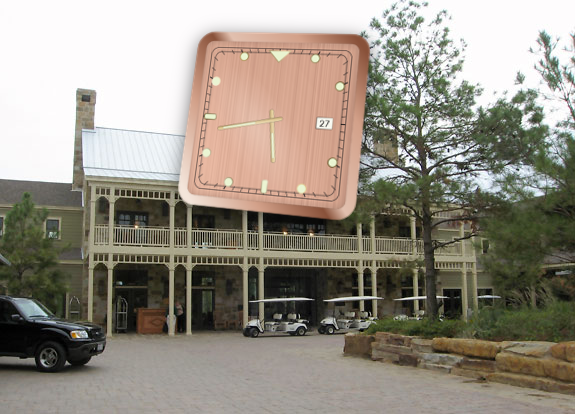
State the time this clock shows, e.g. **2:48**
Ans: **5:43**
